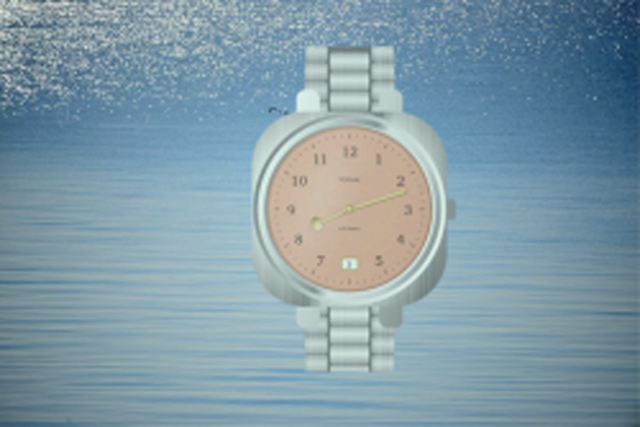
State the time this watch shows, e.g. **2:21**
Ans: **8:12**
